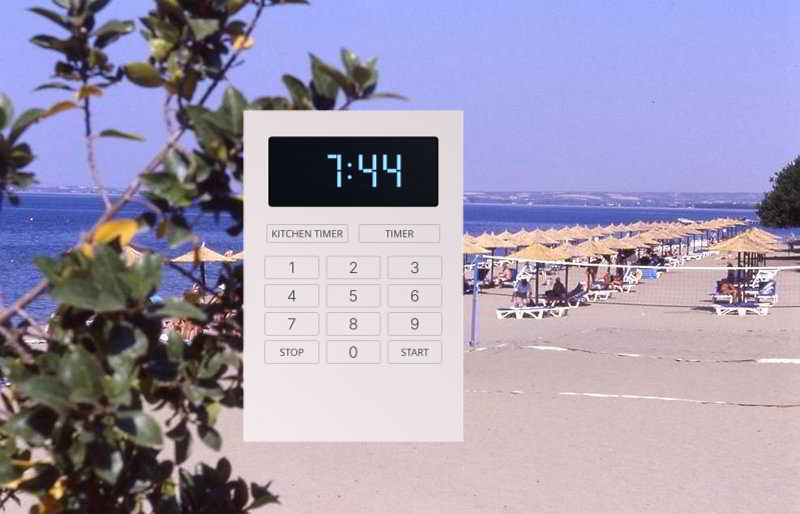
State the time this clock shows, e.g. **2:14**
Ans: **7:44**
